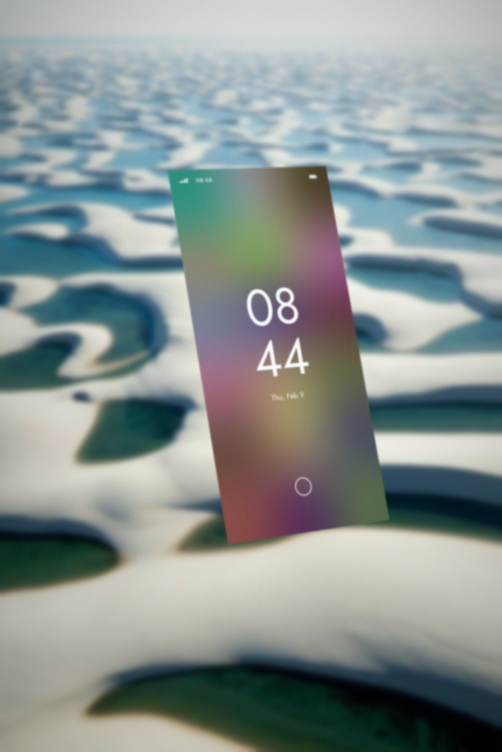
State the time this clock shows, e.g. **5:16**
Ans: **8:44**
